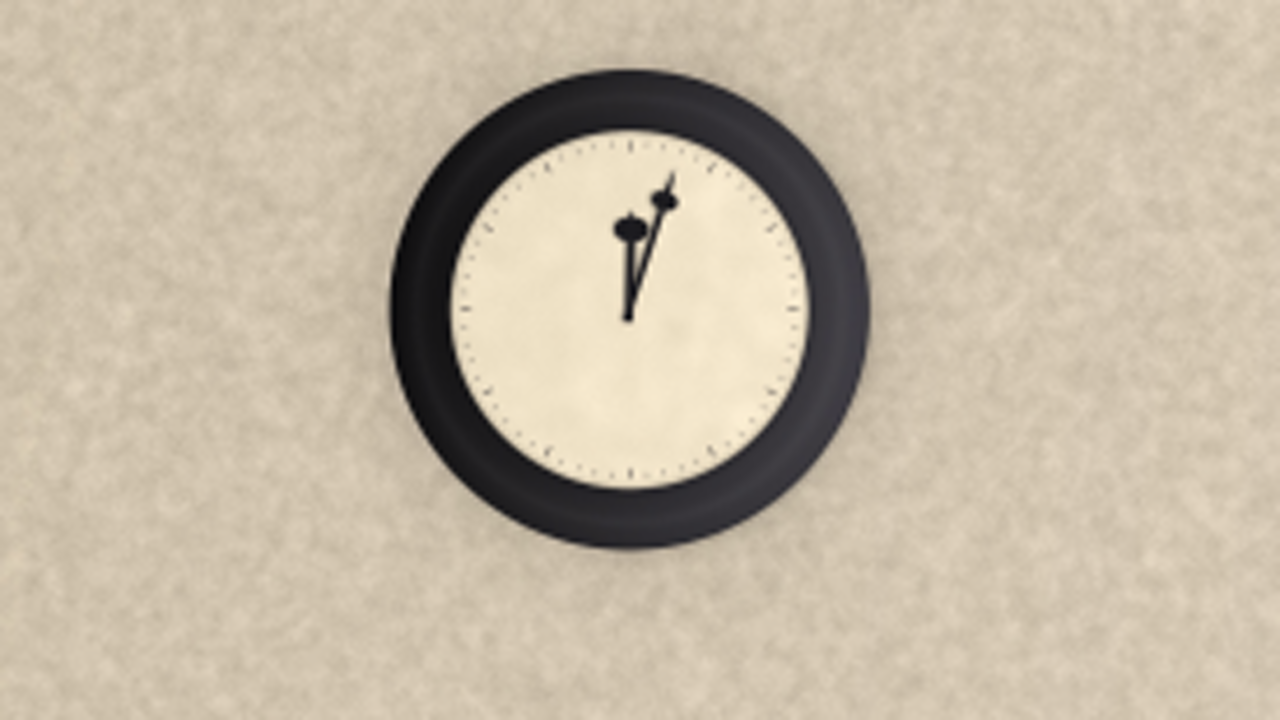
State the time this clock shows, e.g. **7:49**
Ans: **12:03**
